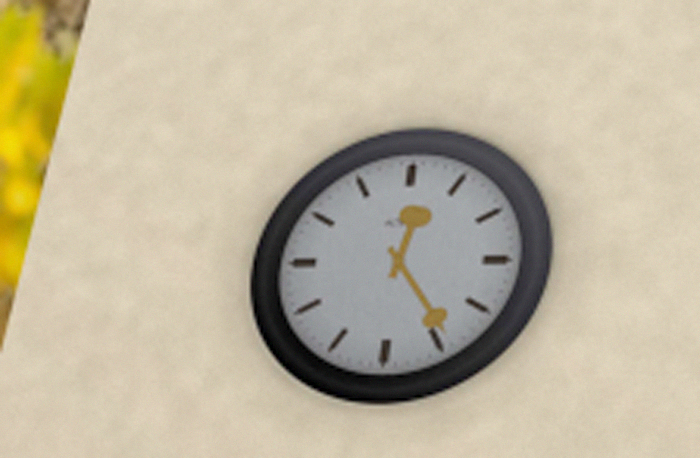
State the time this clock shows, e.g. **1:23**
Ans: **12:24**
